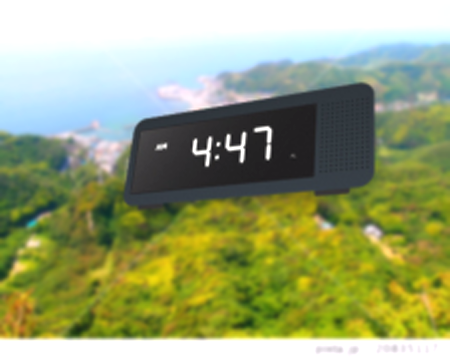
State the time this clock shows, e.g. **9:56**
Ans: **4:47**
